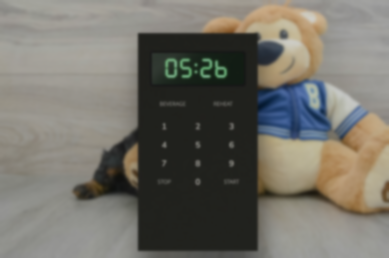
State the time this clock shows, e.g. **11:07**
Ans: **5:26**
